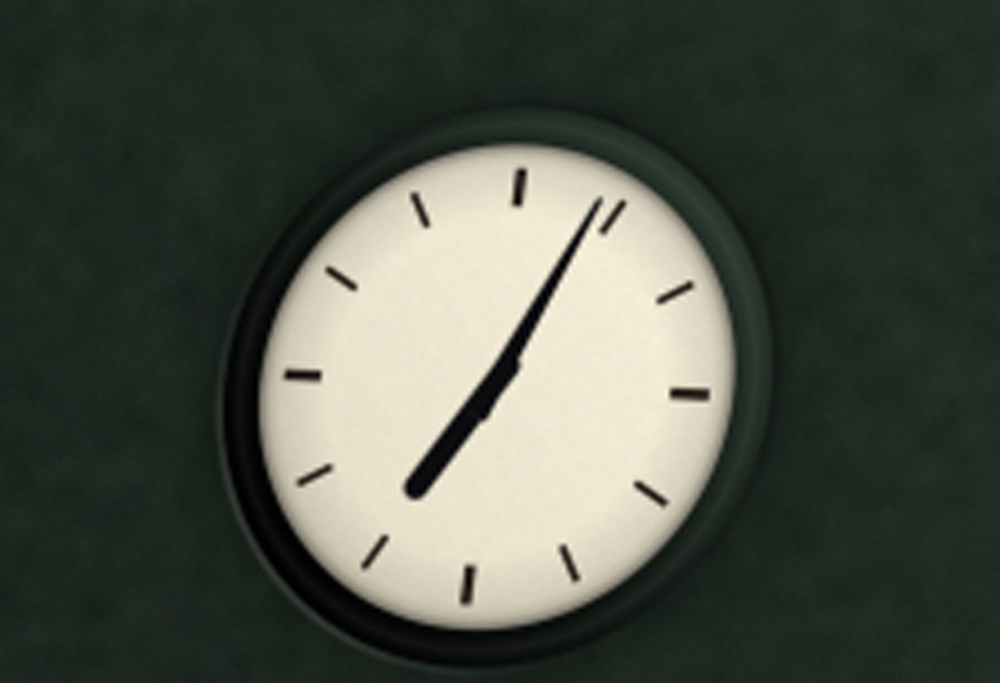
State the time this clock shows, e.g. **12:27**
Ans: **7:04**
